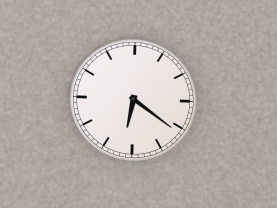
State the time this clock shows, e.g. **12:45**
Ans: **6:21**
